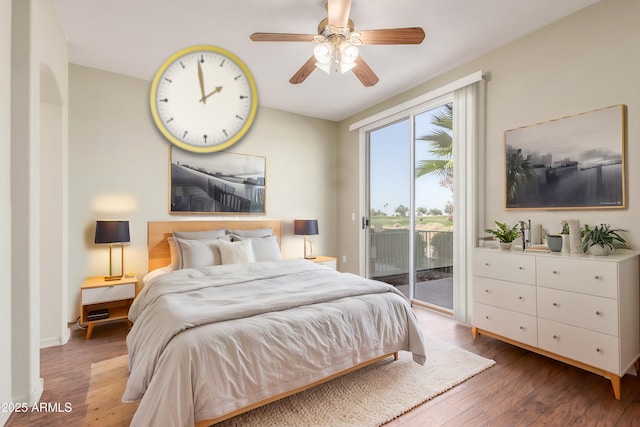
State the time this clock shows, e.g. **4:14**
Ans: **1:59**
